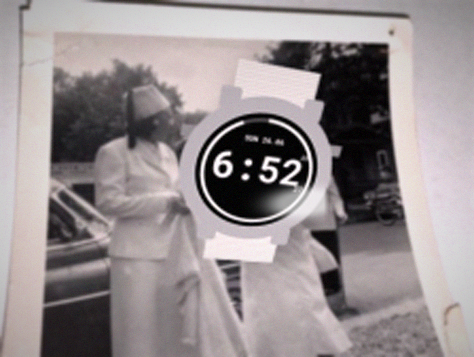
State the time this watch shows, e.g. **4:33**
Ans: **6:52**
